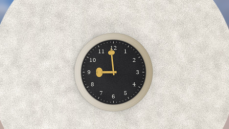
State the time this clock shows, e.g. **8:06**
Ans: **8:59**
